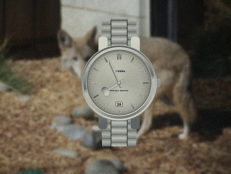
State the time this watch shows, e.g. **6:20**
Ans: **7:56**
